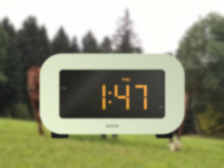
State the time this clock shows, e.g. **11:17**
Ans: **1:47**
